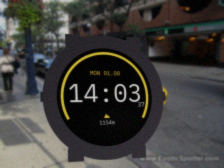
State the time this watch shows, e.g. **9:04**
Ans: **14:03**
